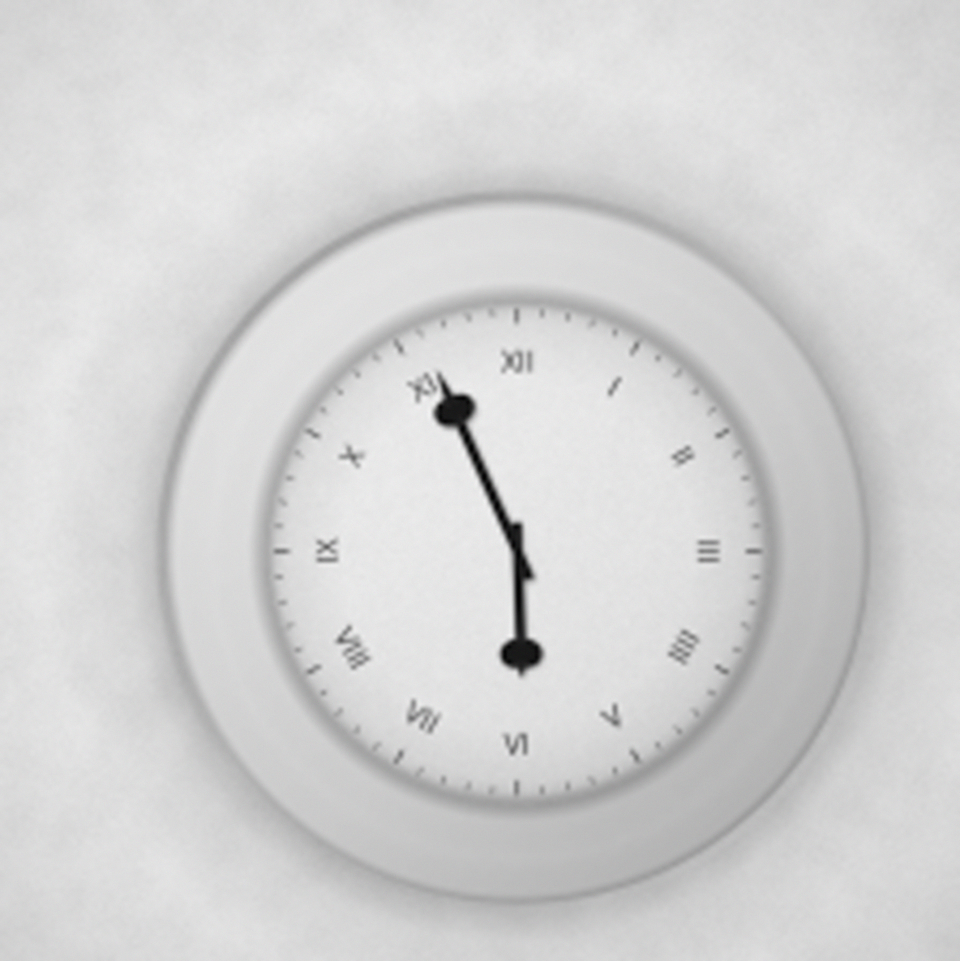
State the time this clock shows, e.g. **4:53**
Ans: **5:56**
